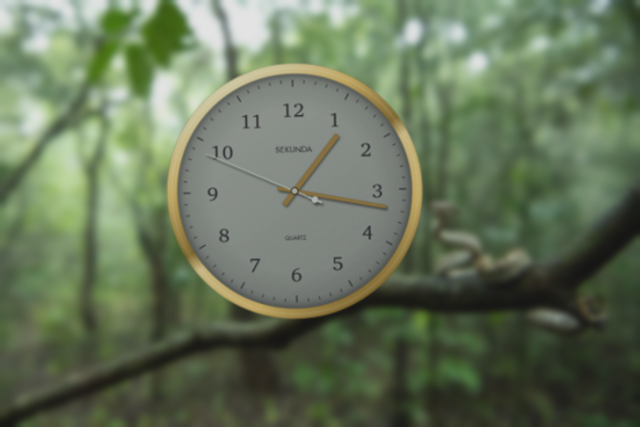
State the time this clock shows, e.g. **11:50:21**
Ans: **1:16:49**
